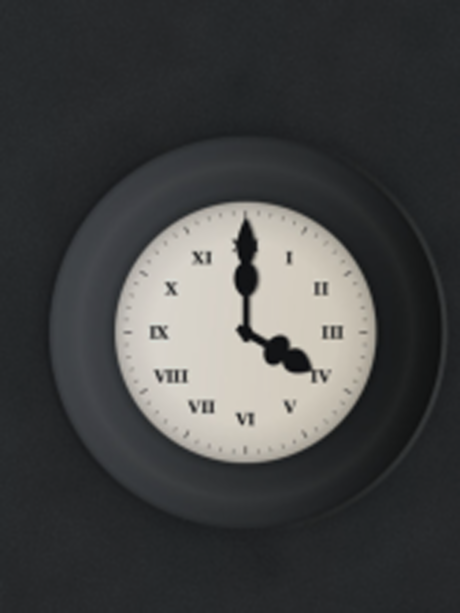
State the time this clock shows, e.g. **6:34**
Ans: **4:00**
